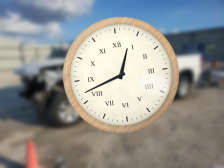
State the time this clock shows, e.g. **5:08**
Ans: **12:42**
